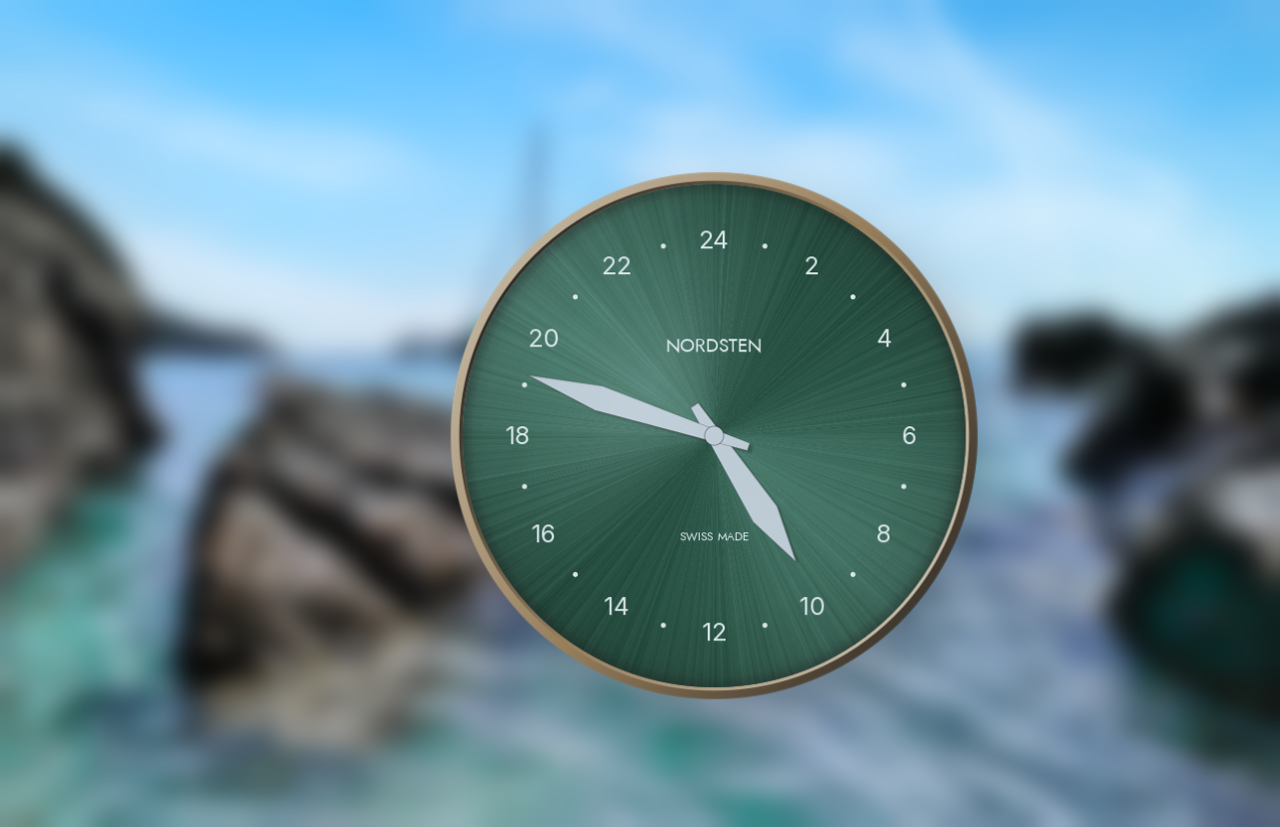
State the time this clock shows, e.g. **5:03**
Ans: **9:48**
